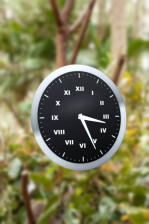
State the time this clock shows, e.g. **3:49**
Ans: **3:26**
